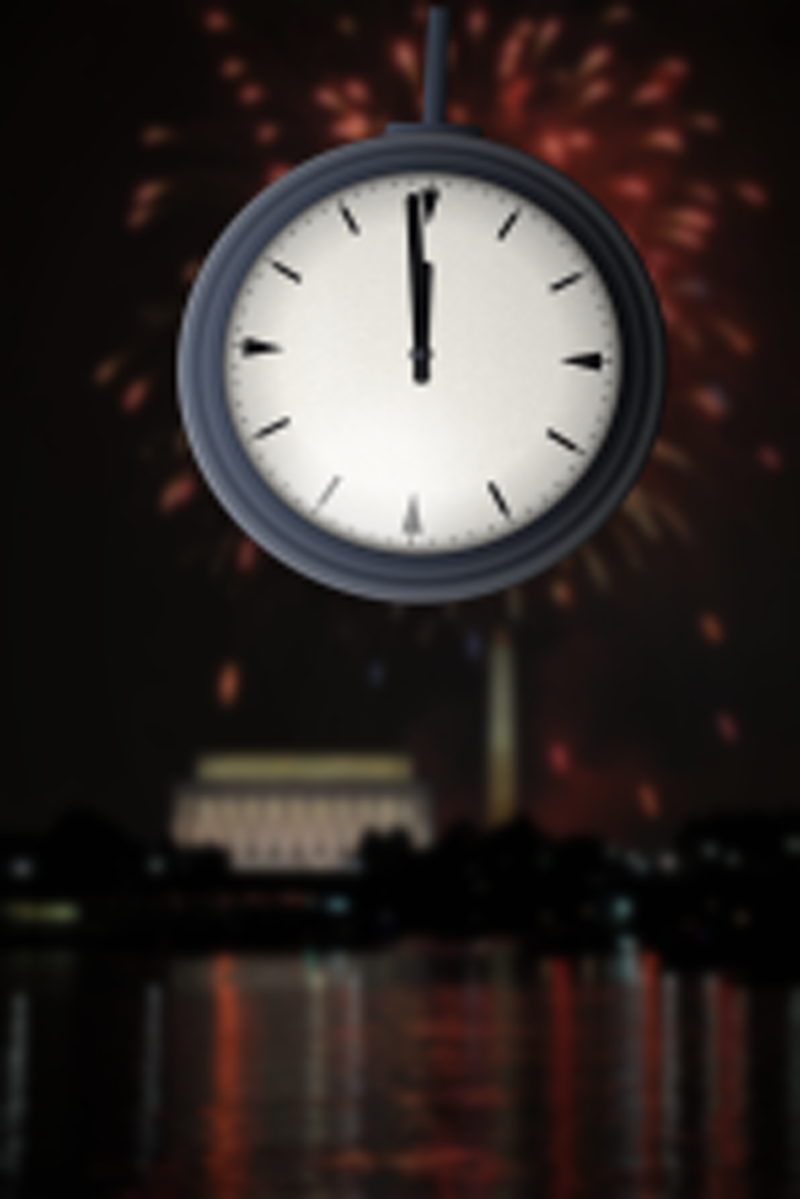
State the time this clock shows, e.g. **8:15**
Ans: **11:59**
